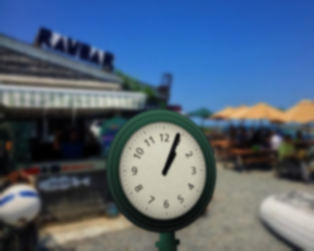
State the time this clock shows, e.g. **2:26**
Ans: **1:04**
